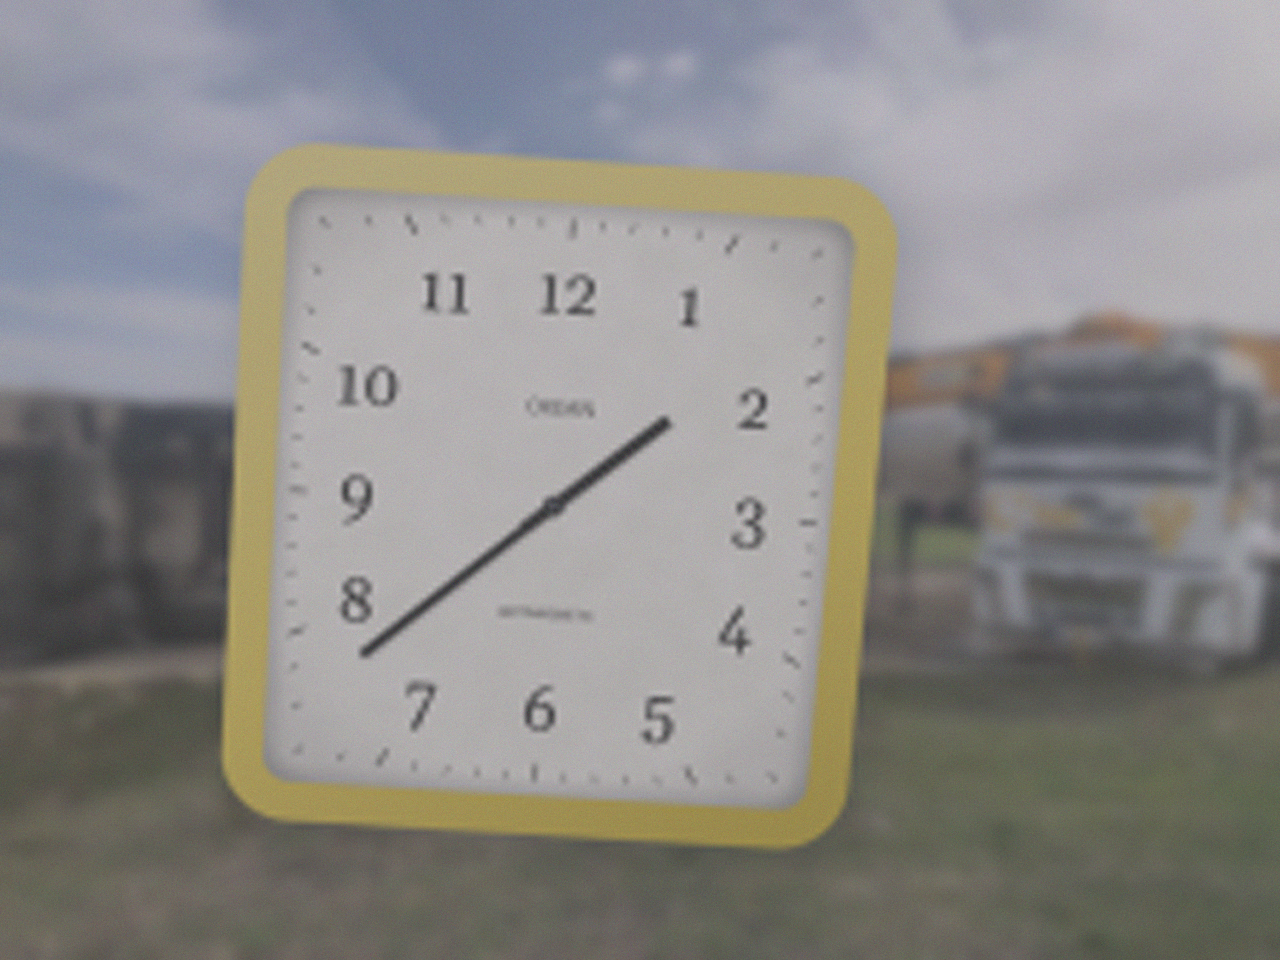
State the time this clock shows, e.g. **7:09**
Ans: **1:38**
